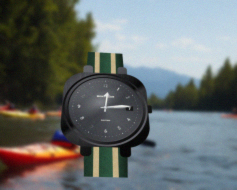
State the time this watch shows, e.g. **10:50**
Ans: **12:14**
